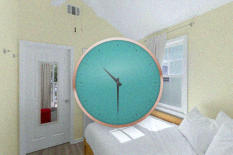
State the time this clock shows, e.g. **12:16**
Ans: **10:30**
